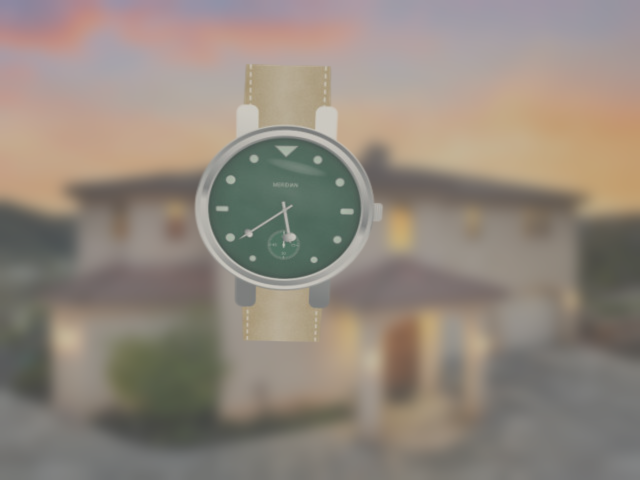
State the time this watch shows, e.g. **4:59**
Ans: **5:39**
